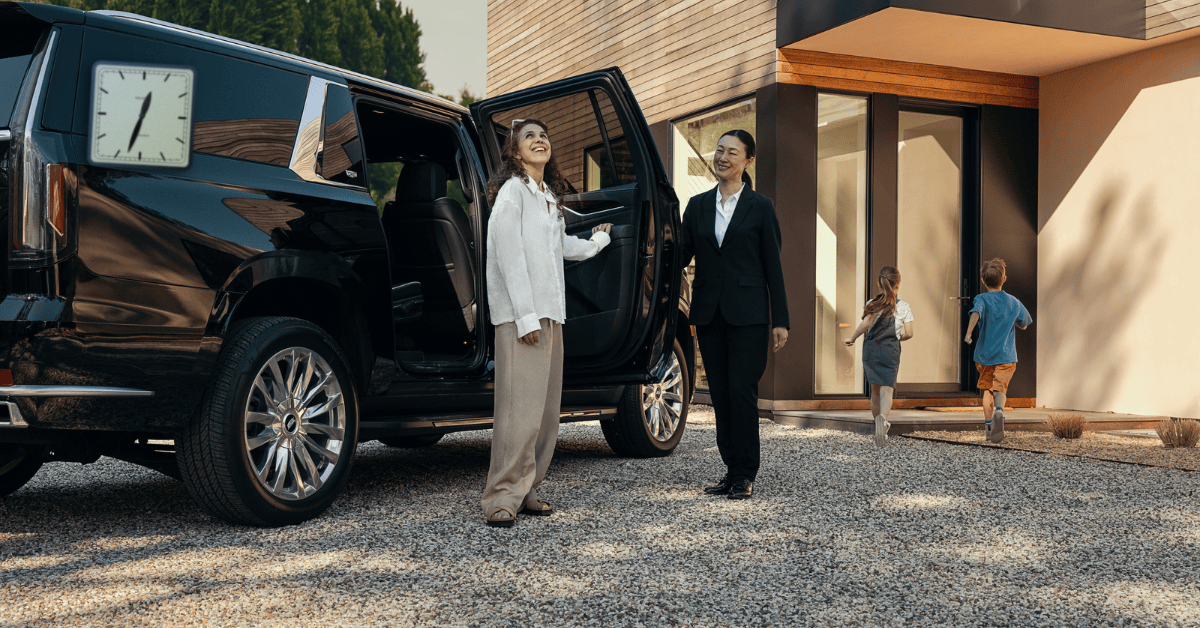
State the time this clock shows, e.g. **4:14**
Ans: **12:33**
